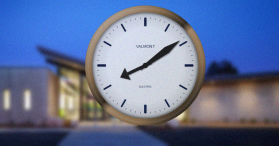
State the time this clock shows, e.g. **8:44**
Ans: **8:09**
